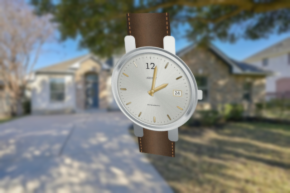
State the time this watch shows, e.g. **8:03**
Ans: **2:02**
